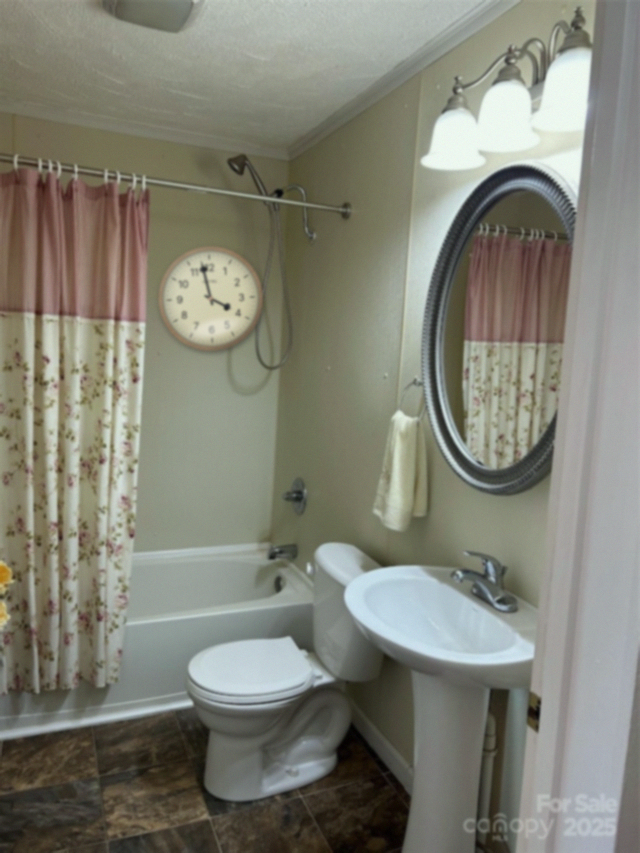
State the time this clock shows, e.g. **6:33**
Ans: **3:58**
